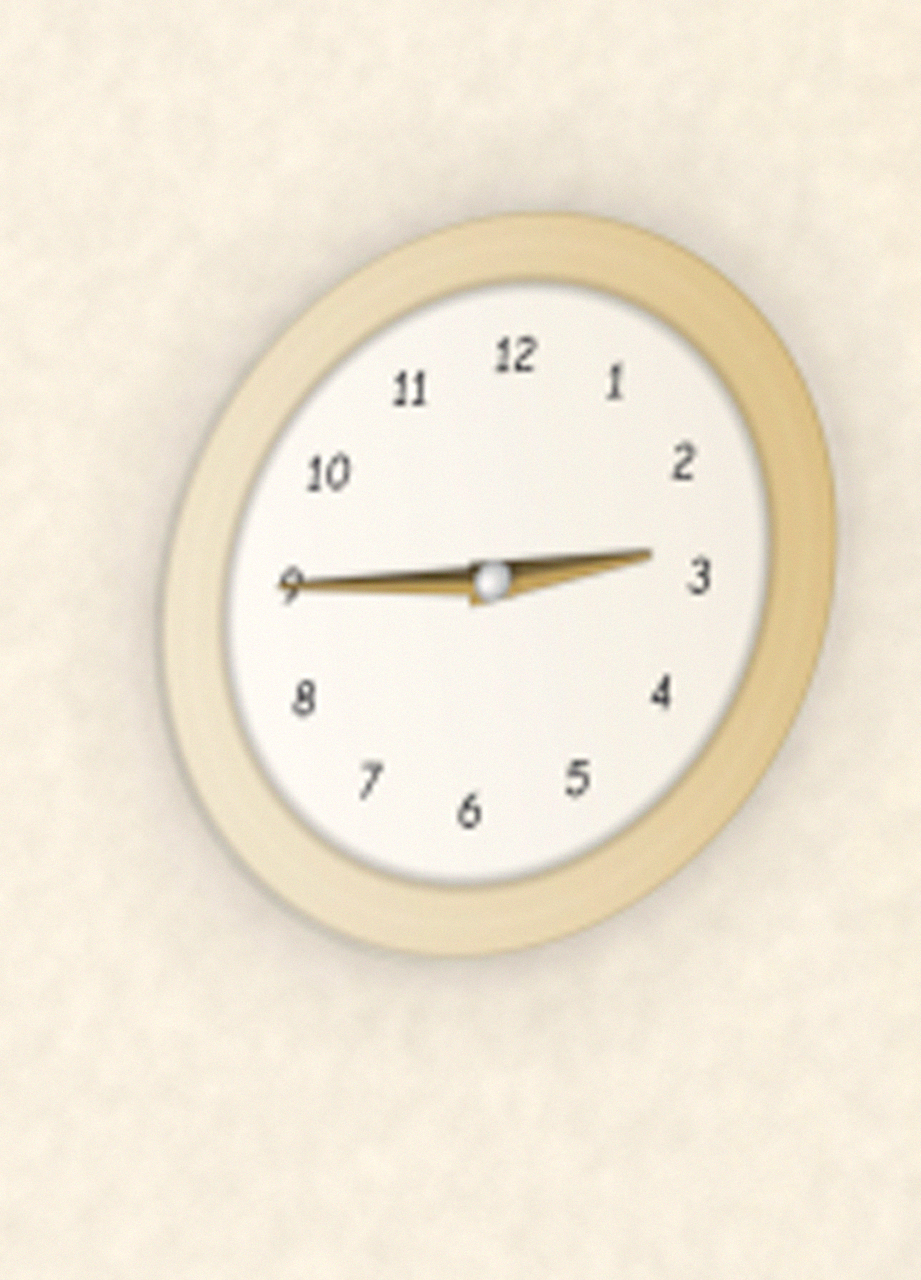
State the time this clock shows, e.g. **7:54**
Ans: **2:45**
